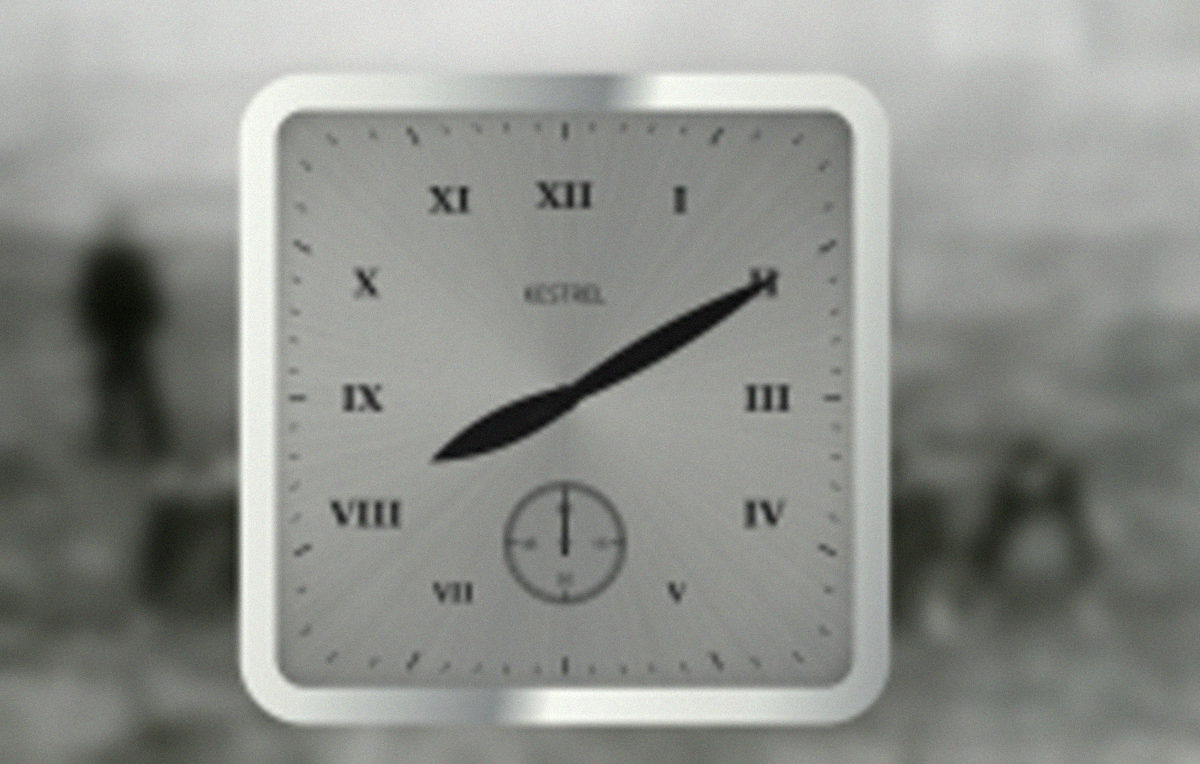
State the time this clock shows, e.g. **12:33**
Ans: **8:10**
